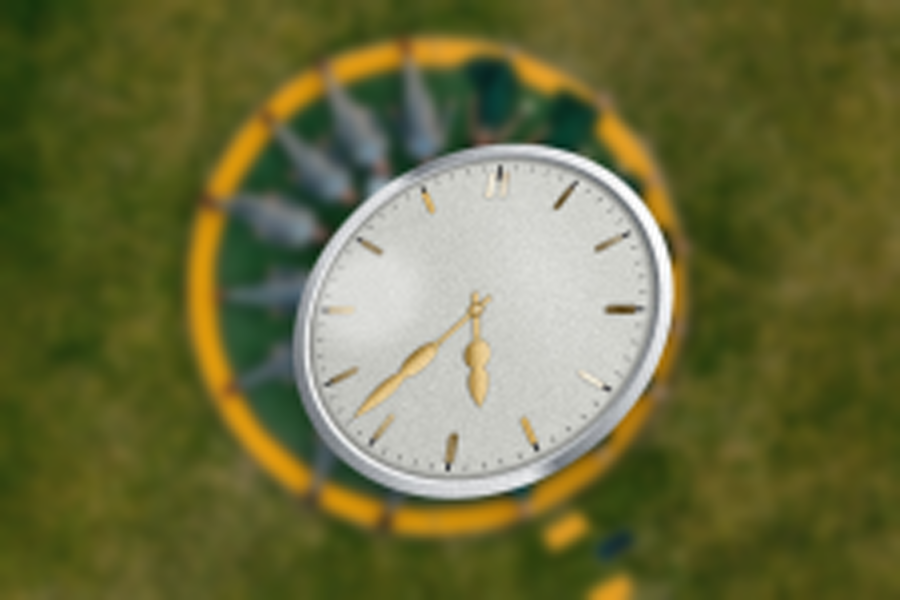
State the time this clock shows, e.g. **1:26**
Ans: **5:37**
